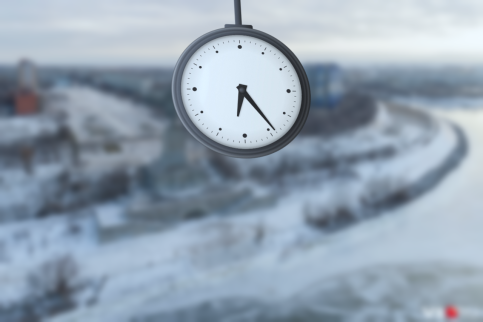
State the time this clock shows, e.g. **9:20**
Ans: **6:24**
